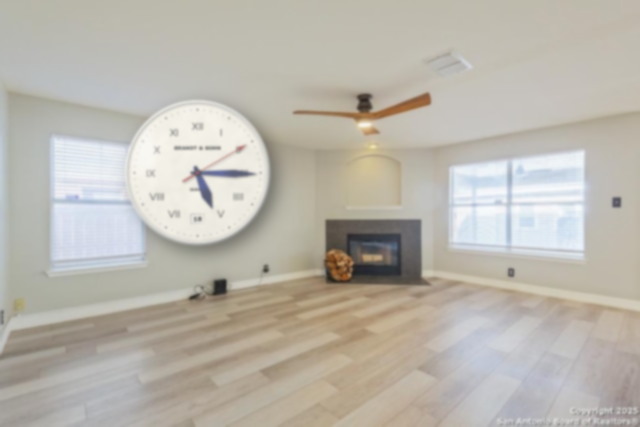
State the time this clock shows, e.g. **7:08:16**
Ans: **5:15:10**
